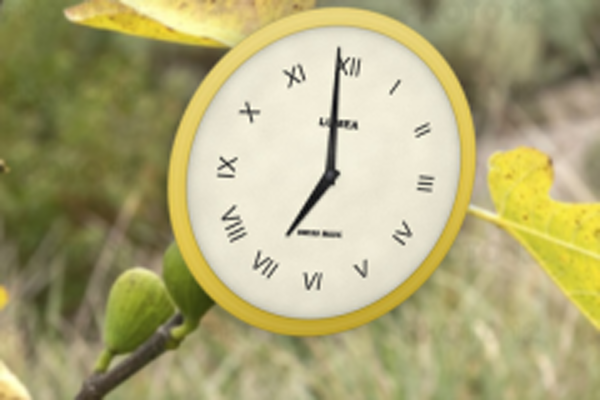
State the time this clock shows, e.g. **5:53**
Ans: **6:59**
